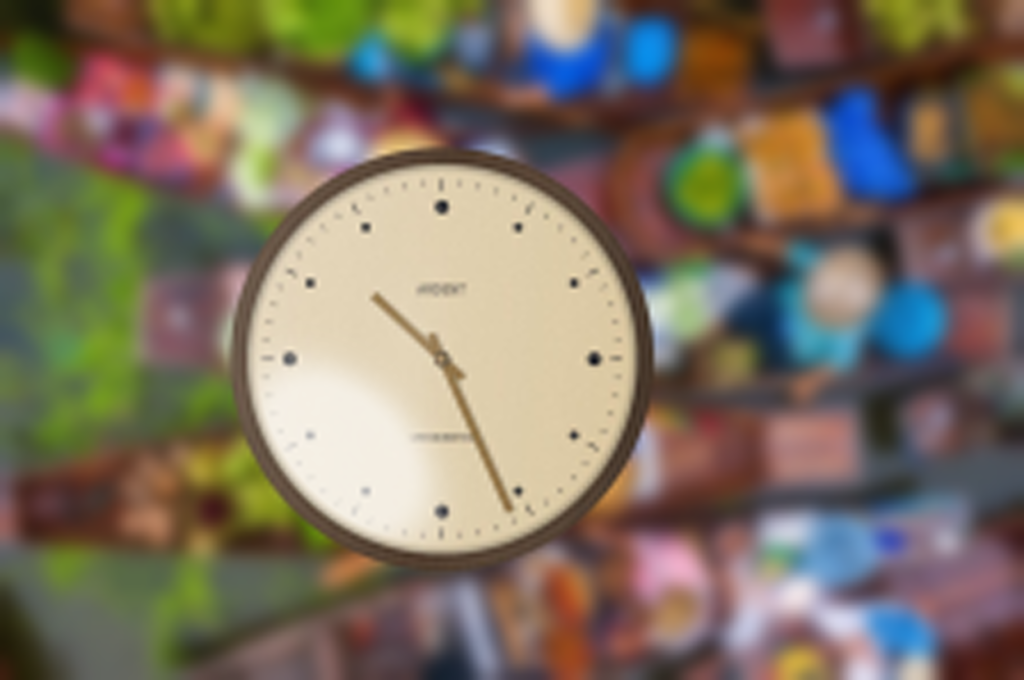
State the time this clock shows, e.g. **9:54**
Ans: **10:26**
